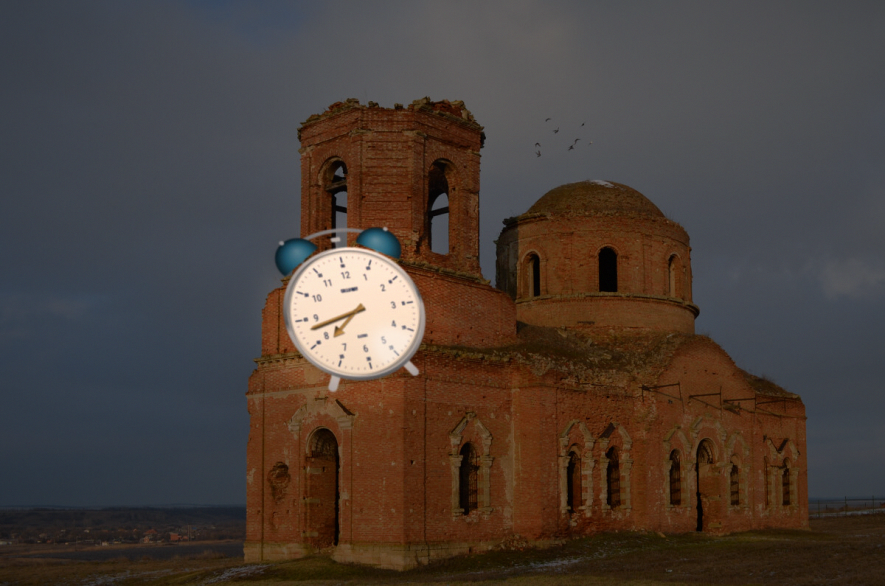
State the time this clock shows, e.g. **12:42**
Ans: **7:43**
